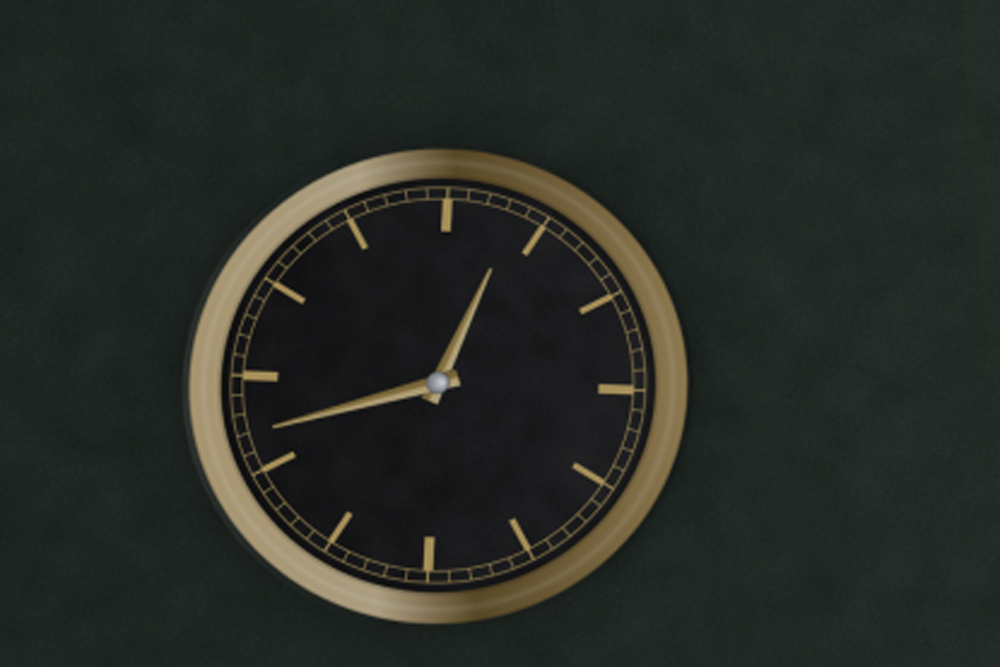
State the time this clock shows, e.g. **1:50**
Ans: **12:42**
